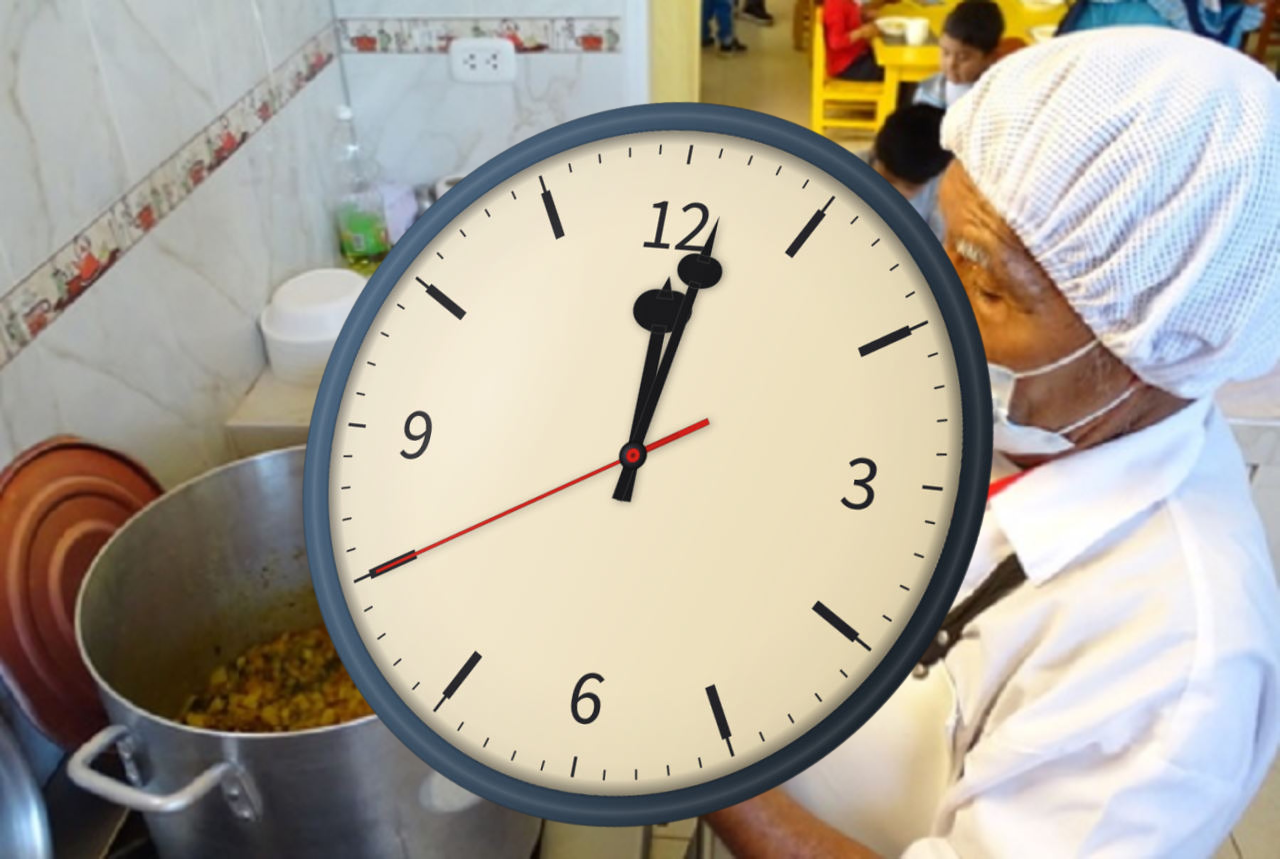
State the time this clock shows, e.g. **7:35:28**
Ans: **12:01:40**
